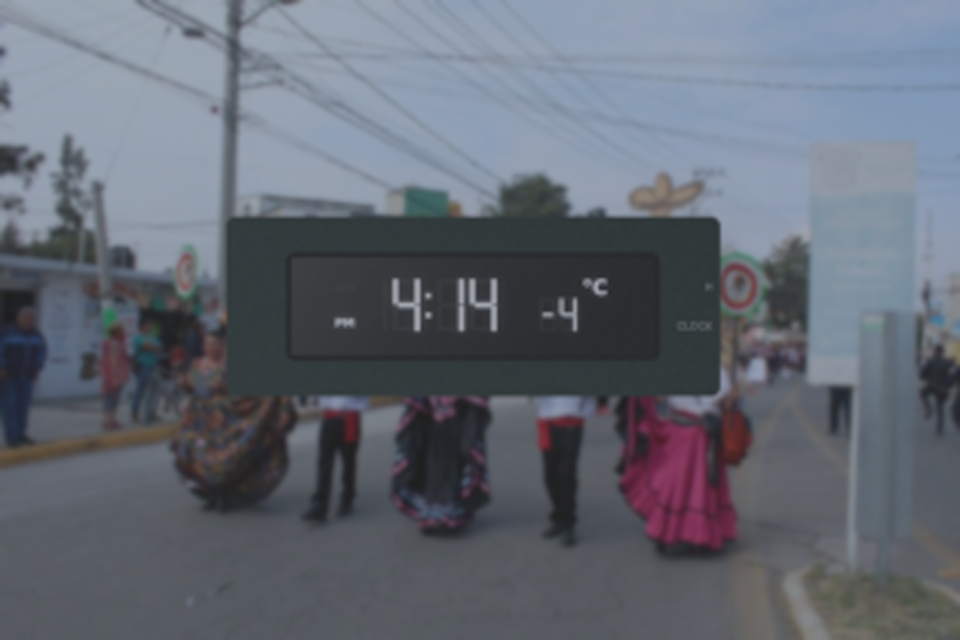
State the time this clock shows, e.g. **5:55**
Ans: **4:14**
